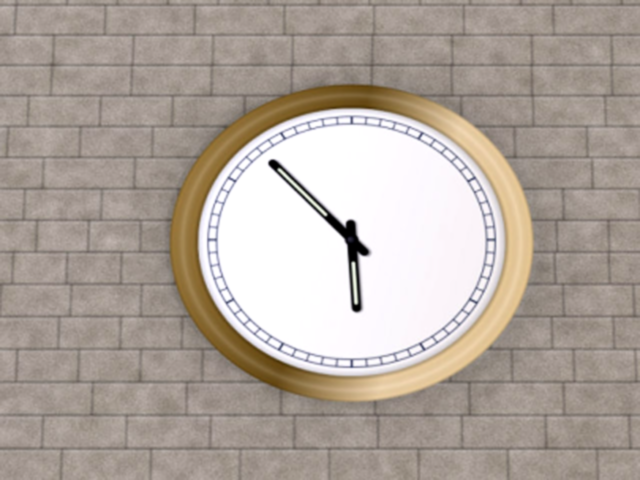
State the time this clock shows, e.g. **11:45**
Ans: **5:53**
